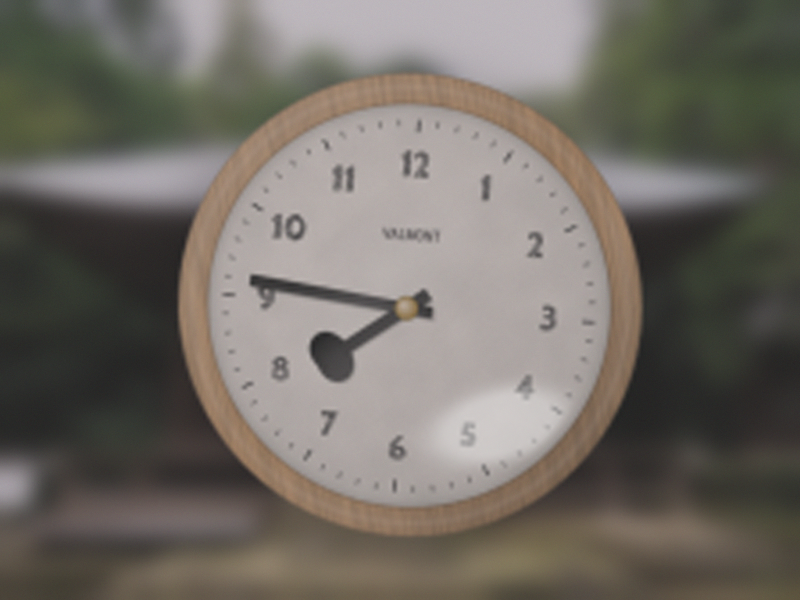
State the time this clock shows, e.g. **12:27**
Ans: **7:46**
